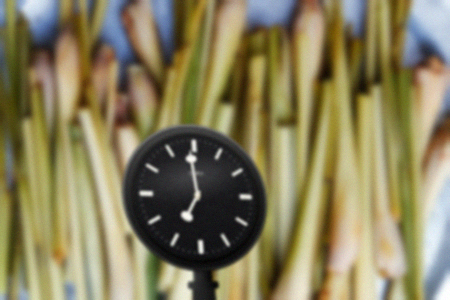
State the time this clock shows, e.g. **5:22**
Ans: **6:59**
